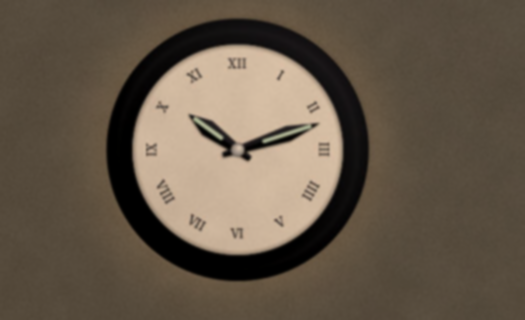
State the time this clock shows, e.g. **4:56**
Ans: **10:12**
